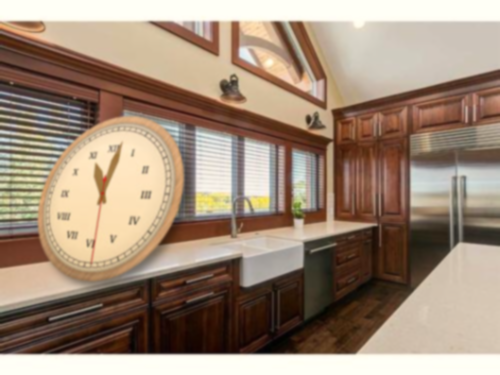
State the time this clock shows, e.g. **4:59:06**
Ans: **11:01:29**
